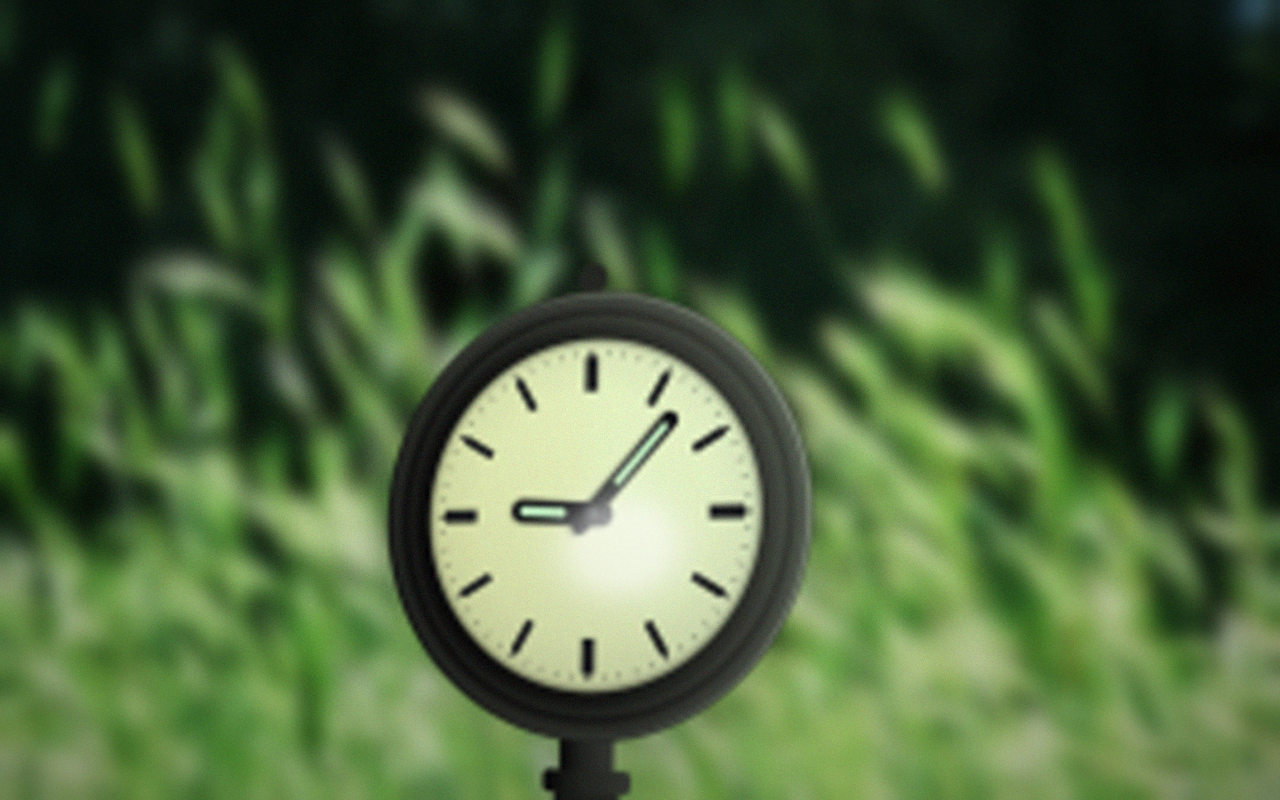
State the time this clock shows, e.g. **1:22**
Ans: **9:07**
